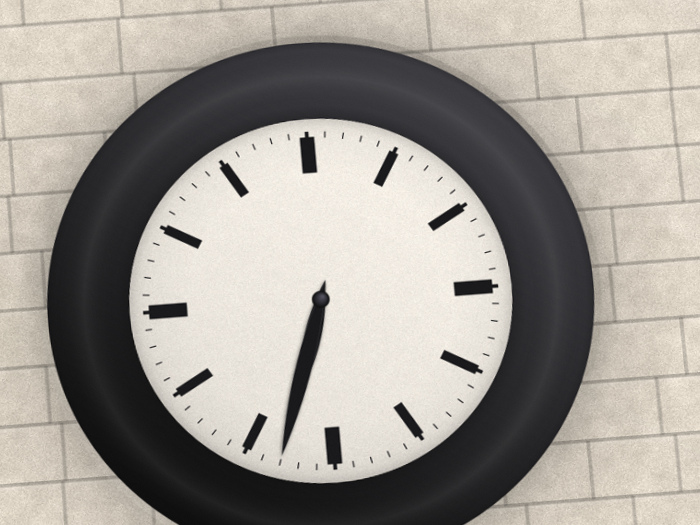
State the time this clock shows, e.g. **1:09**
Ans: **6:33**
